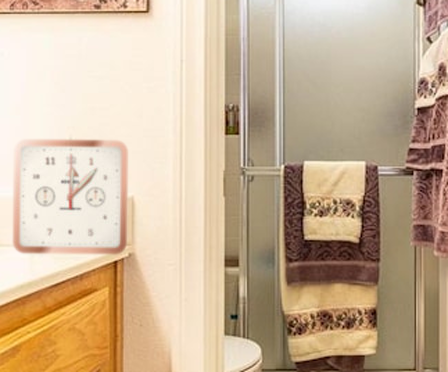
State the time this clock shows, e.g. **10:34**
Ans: **12:07**
